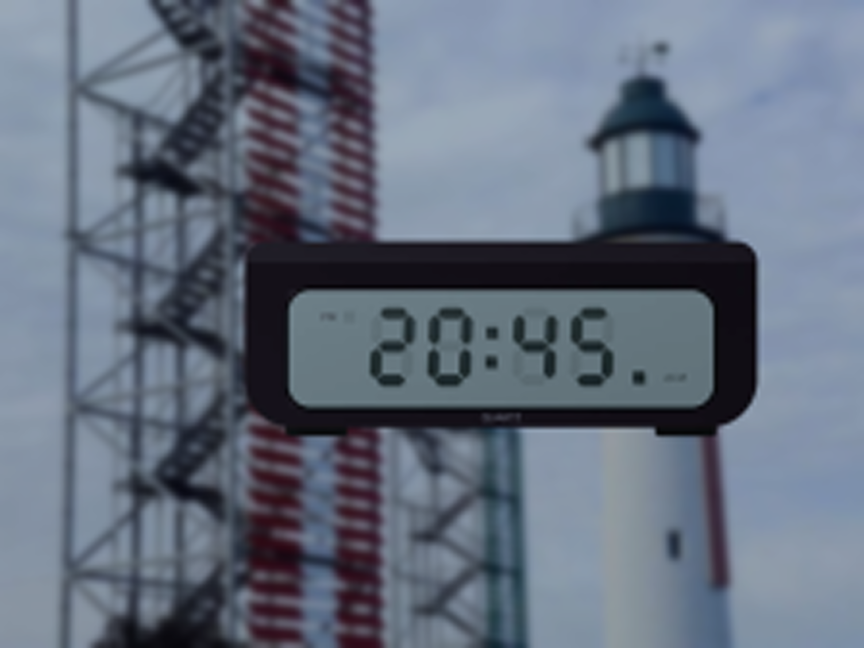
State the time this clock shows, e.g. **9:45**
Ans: **20:45**
